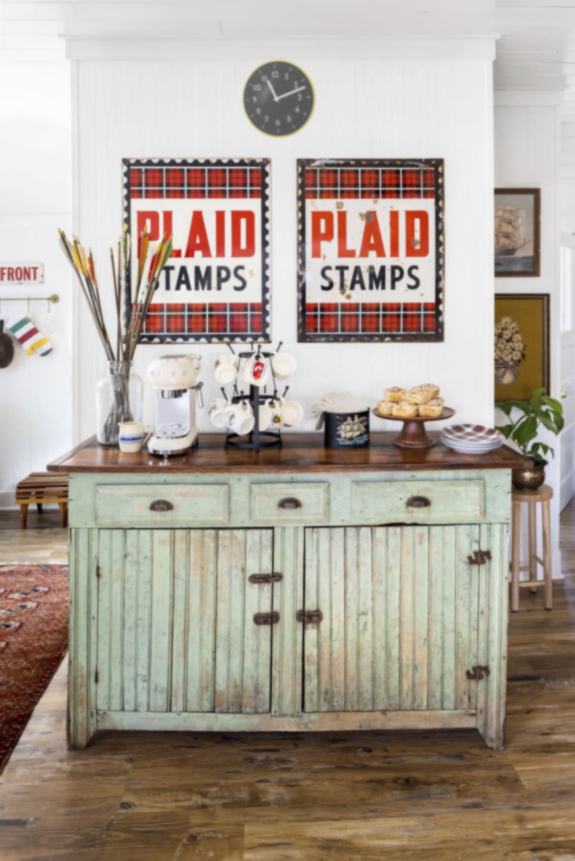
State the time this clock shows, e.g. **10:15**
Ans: **11:12**
